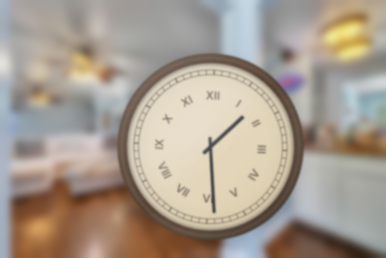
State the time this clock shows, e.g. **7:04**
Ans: **1:29**
